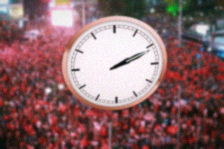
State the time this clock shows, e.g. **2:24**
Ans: **2:11**
